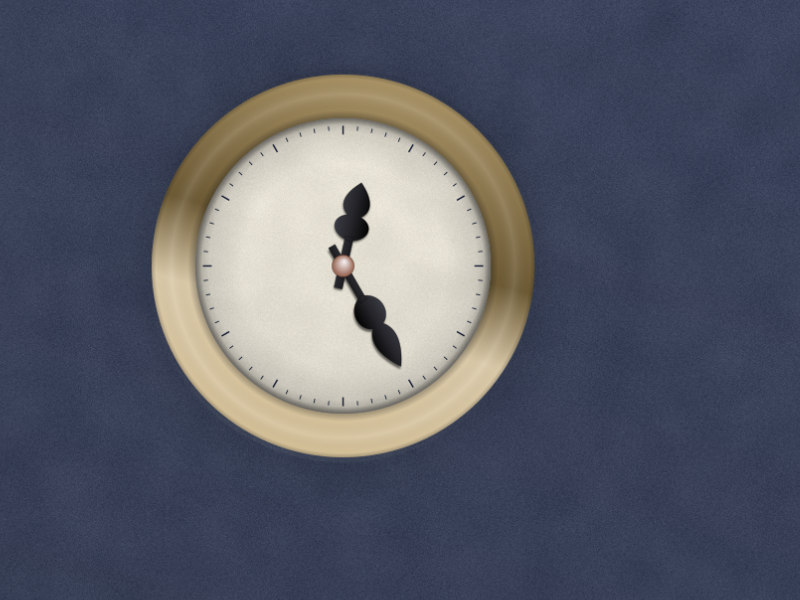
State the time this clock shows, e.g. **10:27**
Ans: **12:25**
